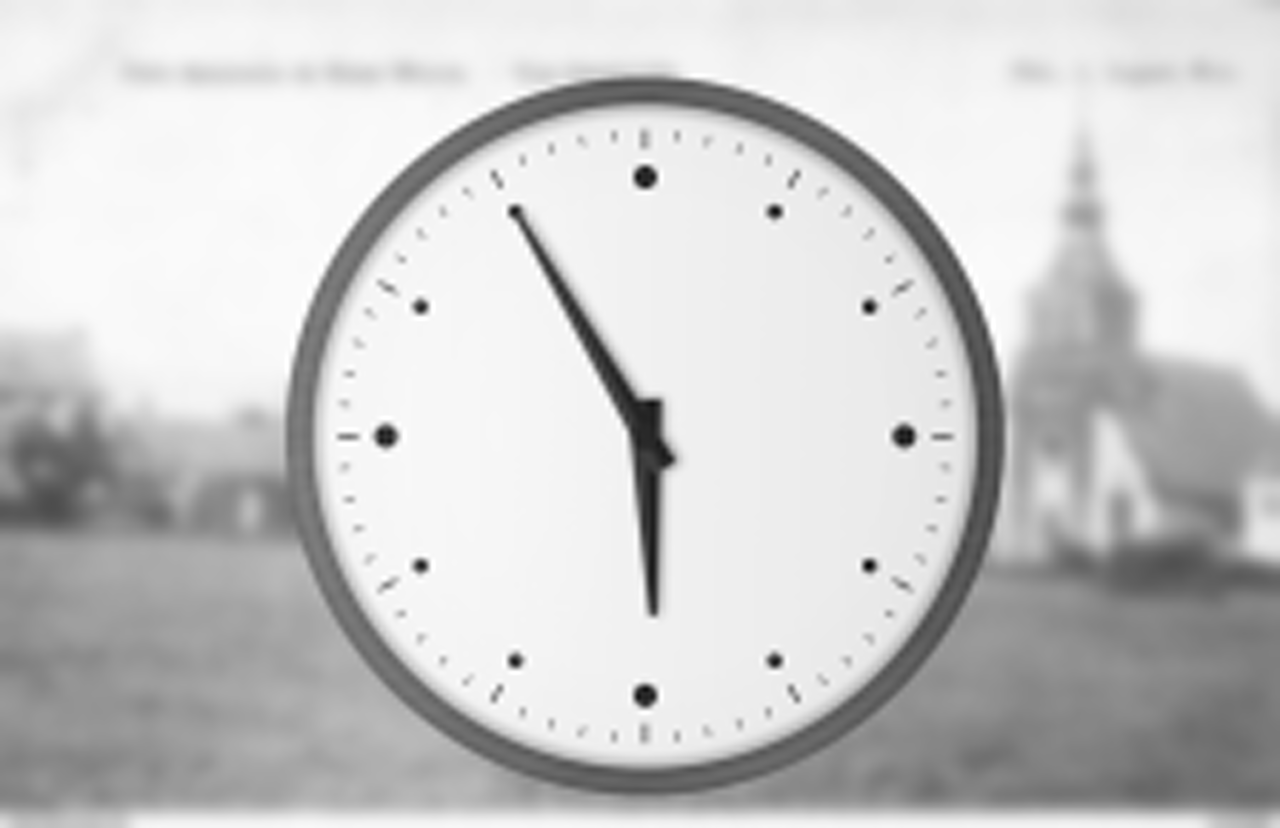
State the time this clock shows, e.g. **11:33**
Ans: **5:55**
